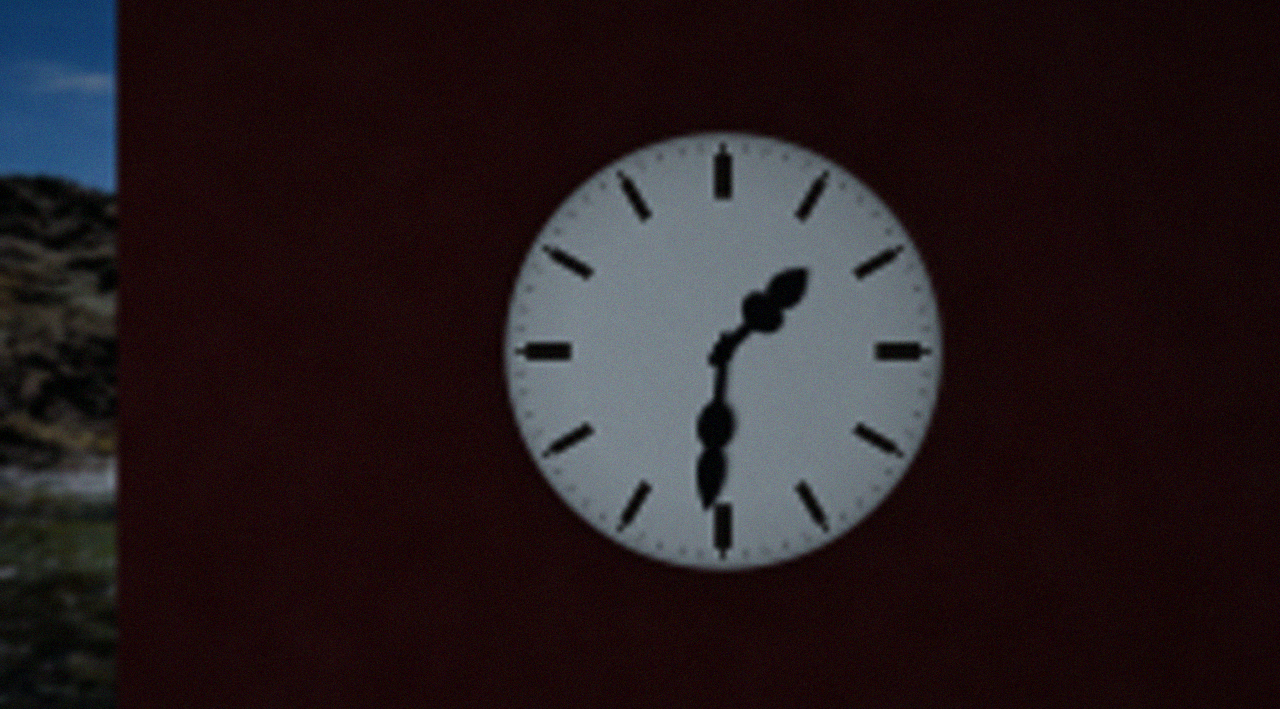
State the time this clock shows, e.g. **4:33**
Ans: **1:31**
